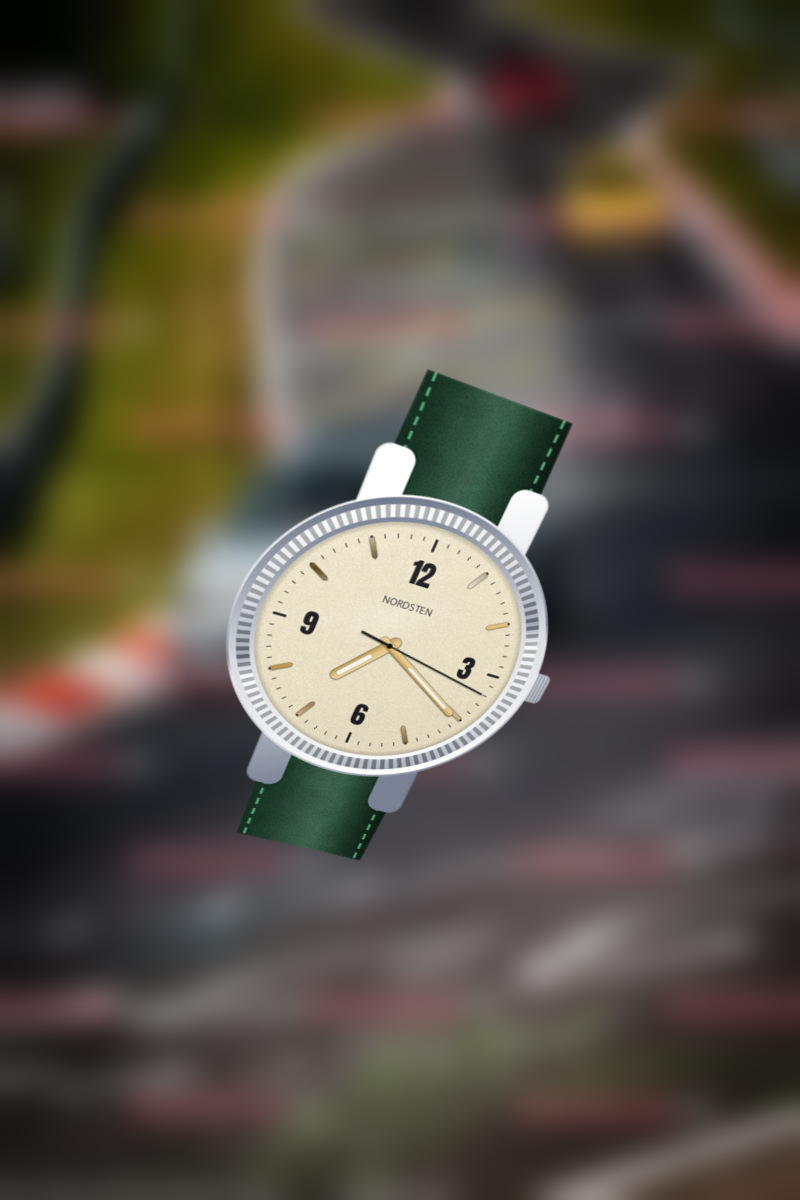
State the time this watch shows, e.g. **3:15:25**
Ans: **7:20:17**
